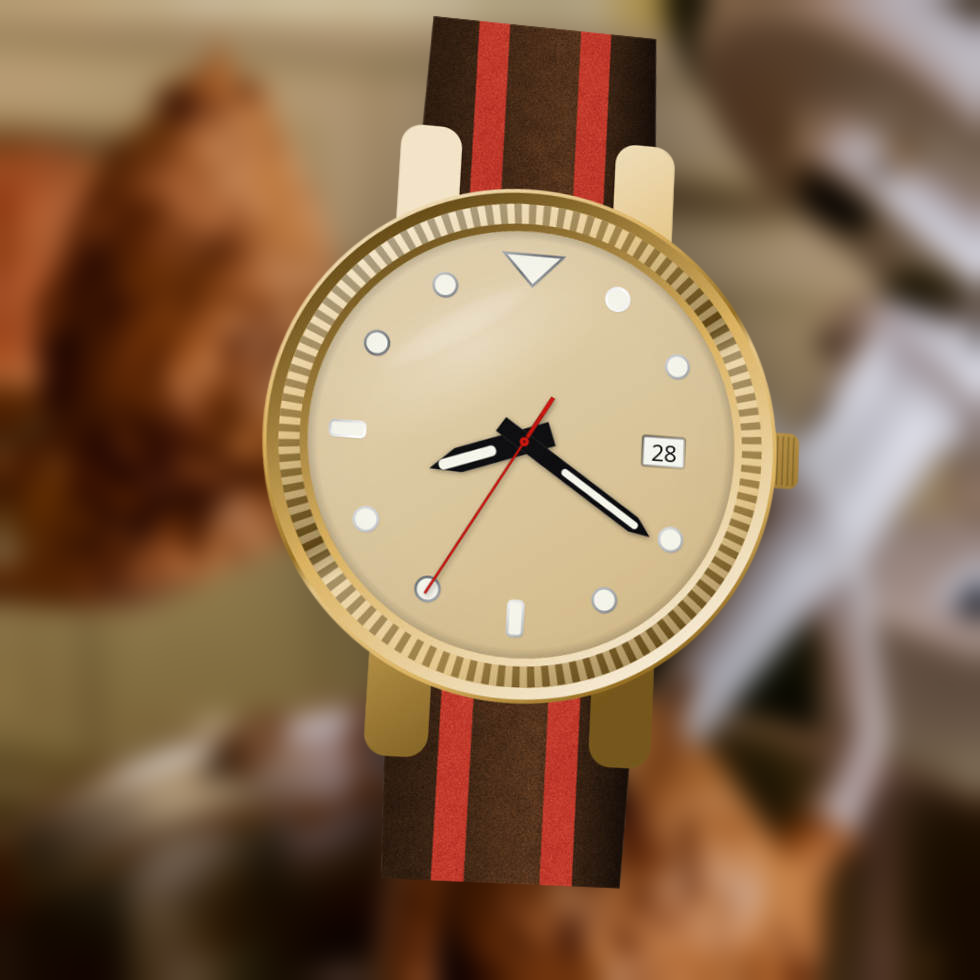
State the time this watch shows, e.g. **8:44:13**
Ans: **8:20:35**
